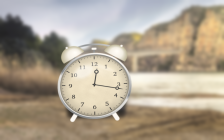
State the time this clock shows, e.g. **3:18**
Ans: **12:17**
